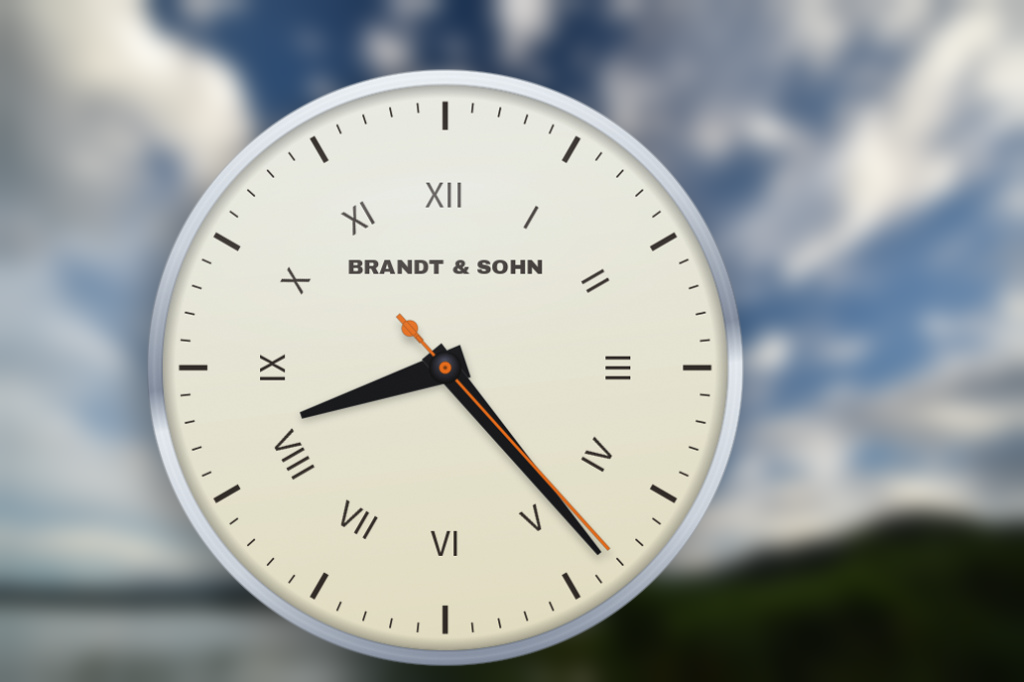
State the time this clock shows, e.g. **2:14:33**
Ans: **8:23:23**
